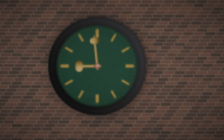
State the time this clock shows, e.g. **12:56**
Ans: **8:59**
